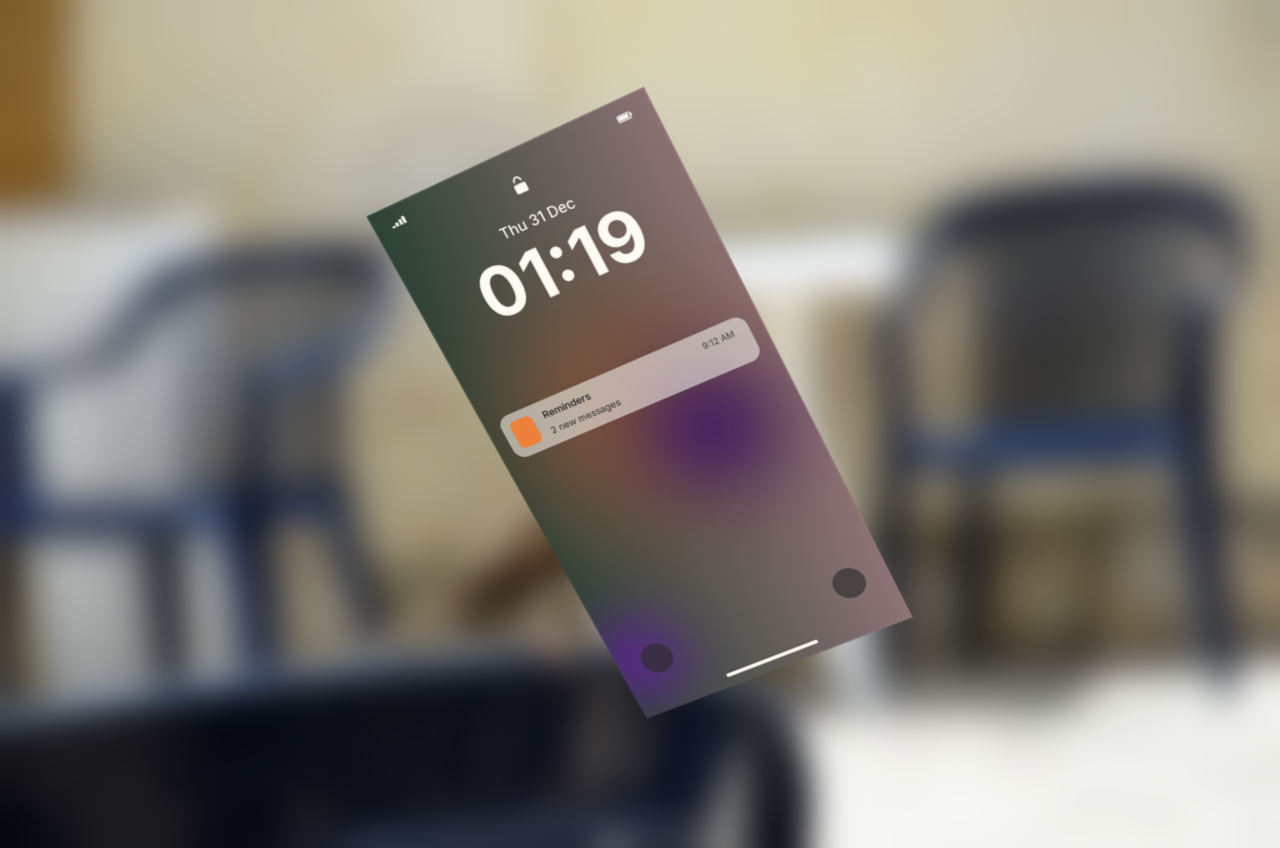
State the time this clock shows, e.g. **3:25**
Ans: **1:19**
